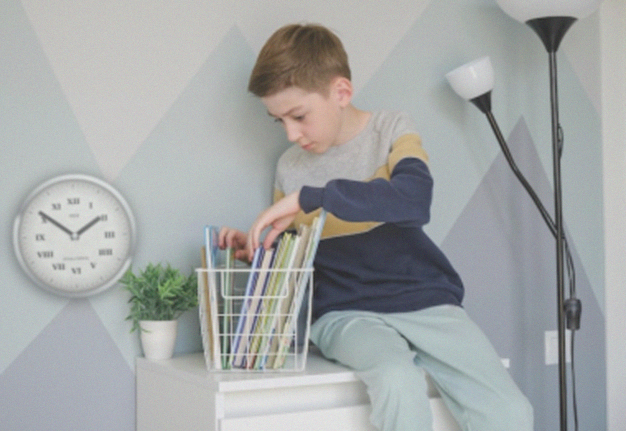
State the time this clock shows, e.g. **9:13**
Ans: **1:51**
